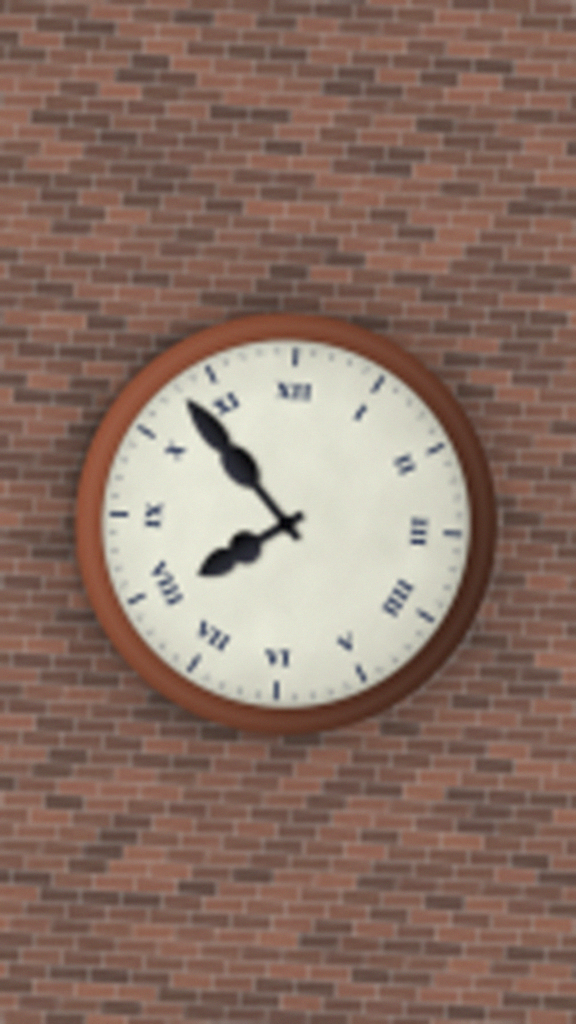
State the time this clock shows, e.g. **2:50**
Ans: **7:53**
